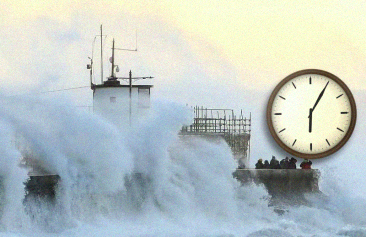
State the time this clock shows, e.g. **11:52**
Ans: **6:05**
